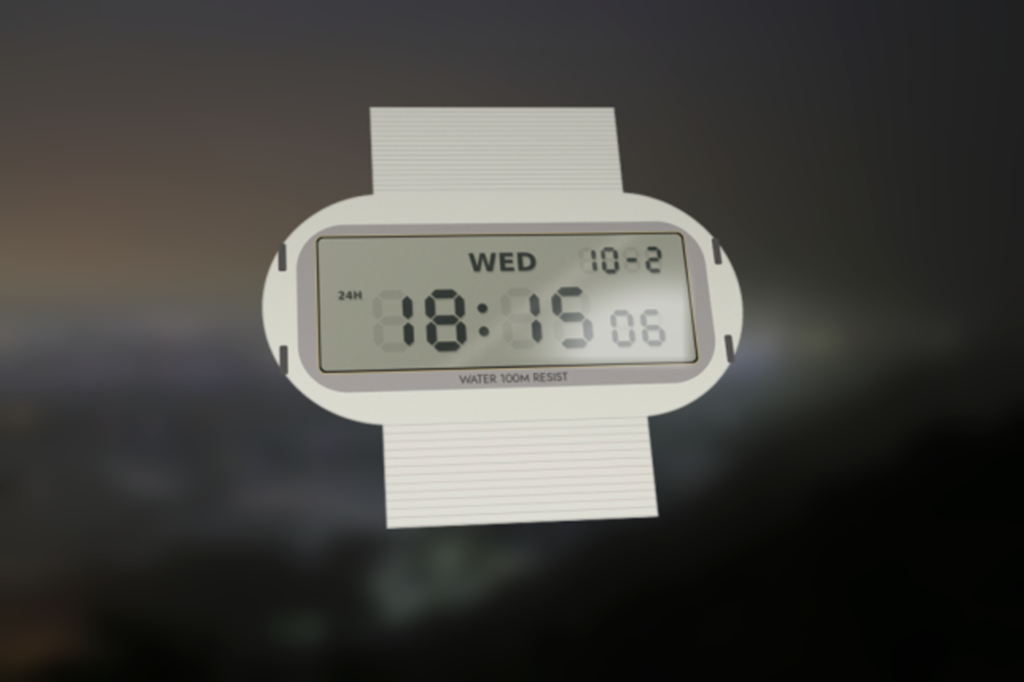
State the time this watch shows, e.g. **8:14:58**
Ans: **18:15:06**
